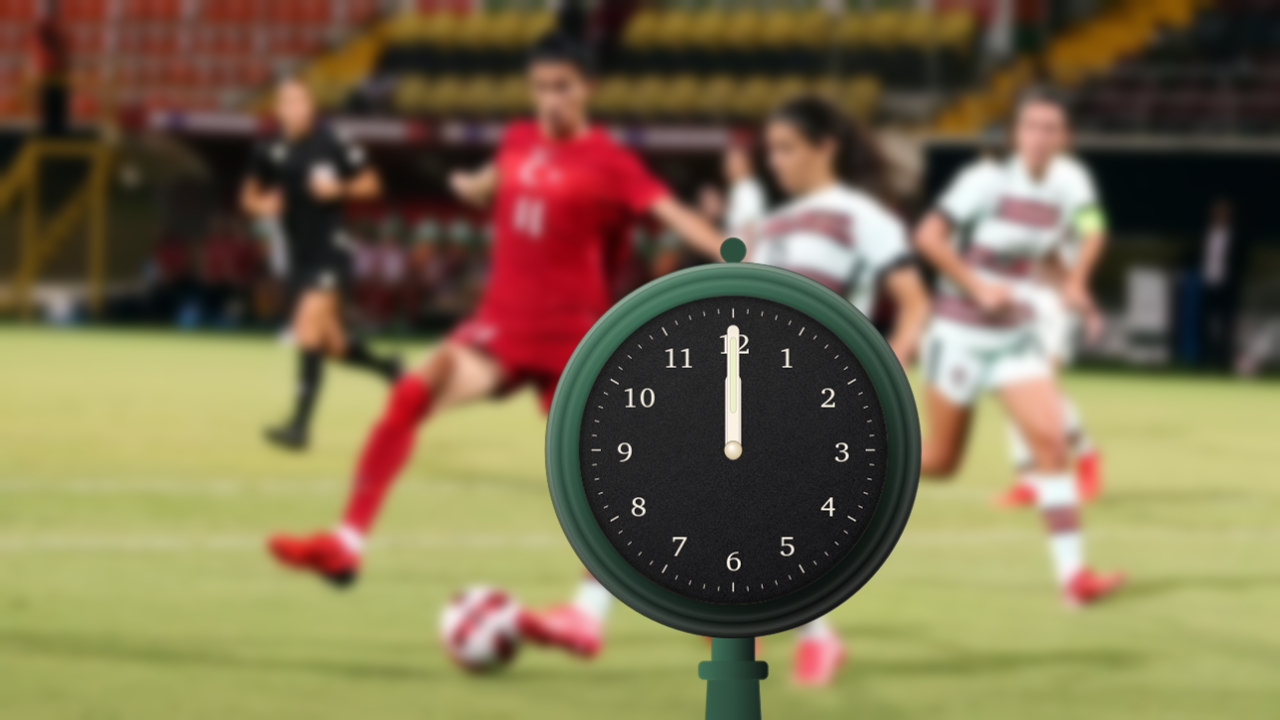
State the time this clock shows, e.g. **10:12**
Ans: **12:00**
